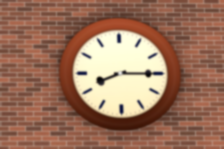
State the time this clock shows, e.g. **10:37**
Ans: **8:15**
